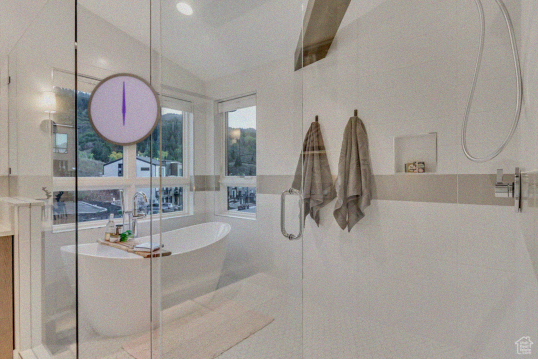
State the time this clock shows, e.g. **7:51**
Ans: **6:00**
